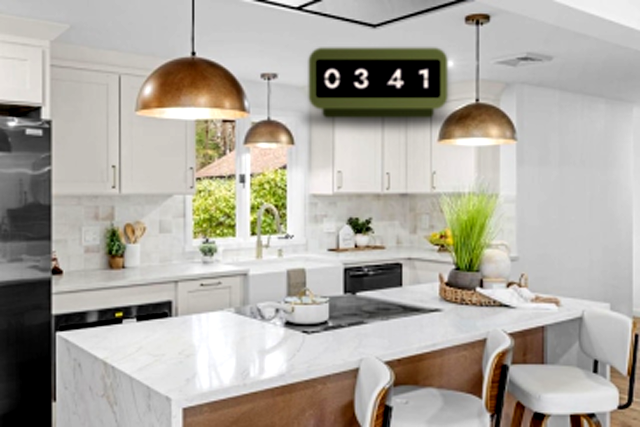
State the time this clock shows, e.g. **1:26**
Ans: **3:41**
